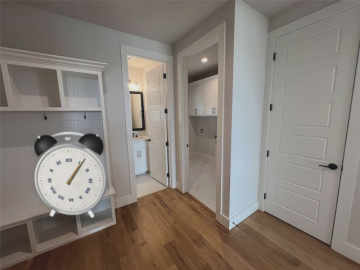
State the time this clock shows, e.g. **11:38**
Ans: **1:06**
